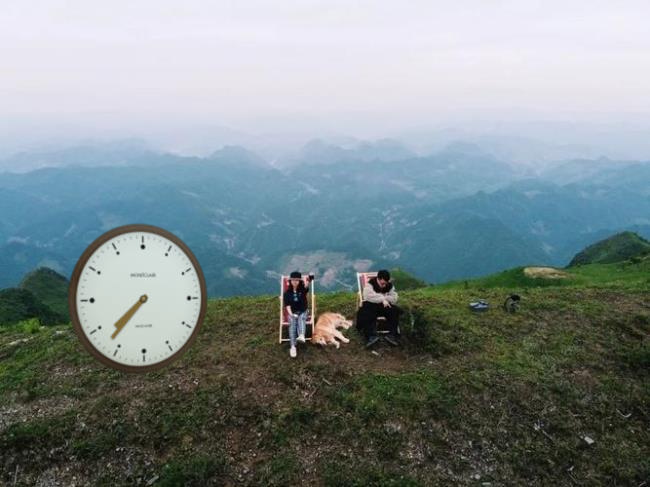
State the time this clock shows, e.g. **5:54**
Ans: **7:37**
